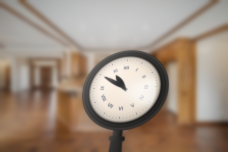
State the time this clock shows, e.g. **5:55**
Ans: **10:50**
